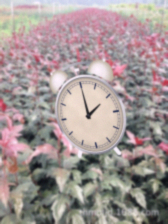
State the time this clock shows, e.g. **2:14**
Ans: **2:00**
